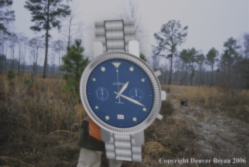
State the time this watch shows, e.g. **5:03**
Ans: **1:19**
